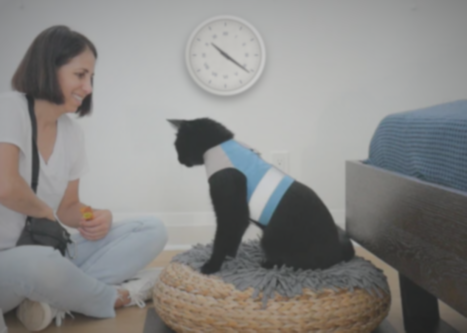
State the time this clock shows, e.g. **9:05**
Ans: **10:21**
